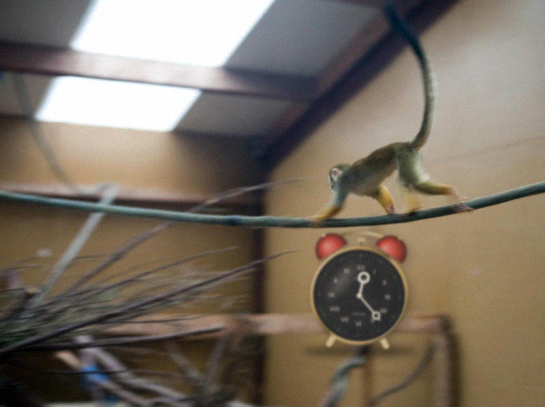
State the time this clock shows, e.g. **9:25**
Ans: **12:23**
